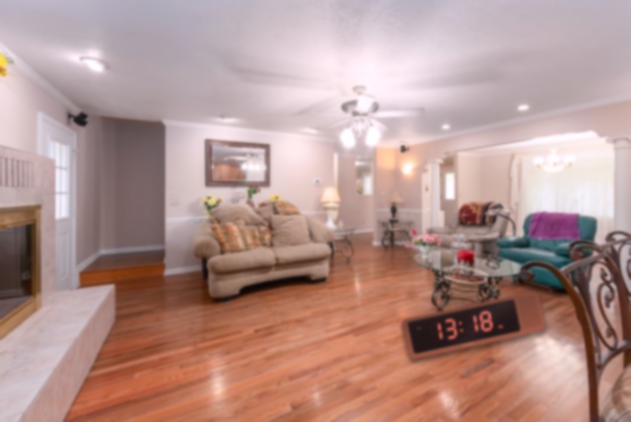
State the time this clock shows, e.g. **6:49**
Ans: **13:18**
